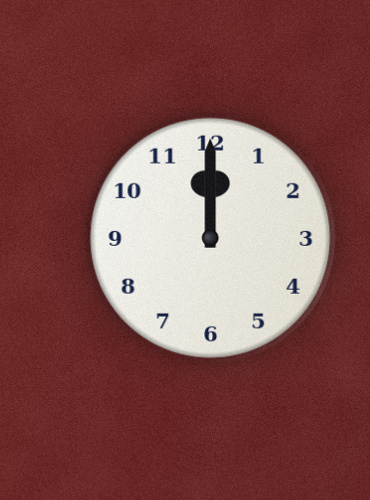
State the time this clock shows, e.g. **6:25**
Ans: **12:00**
